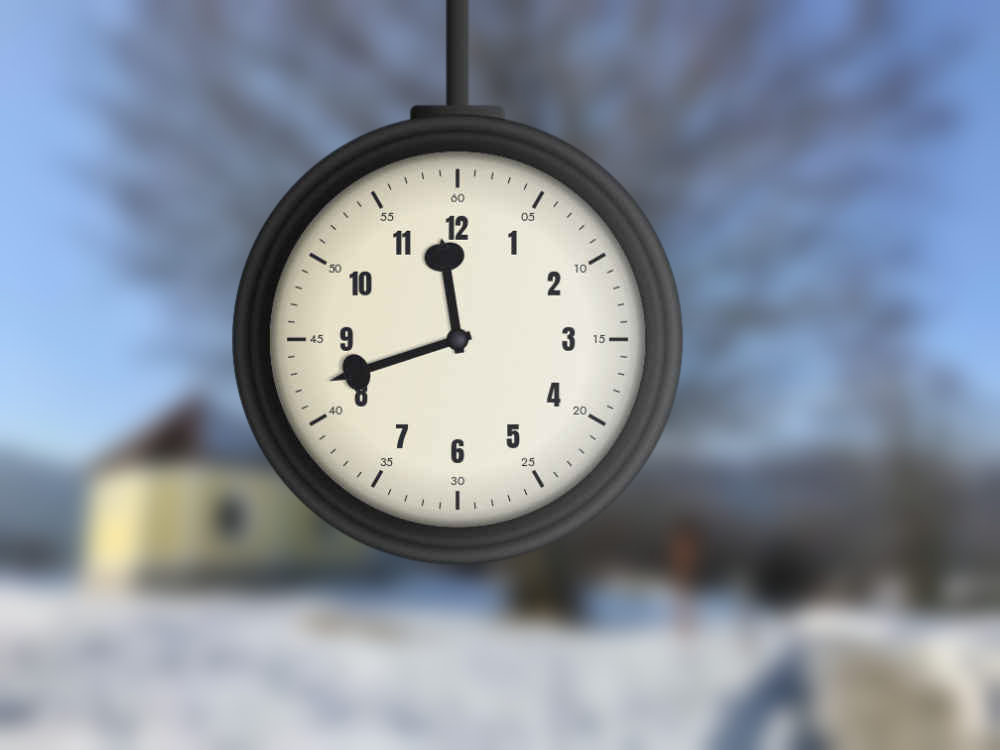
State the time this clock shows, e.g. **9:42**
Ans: **11:42**
